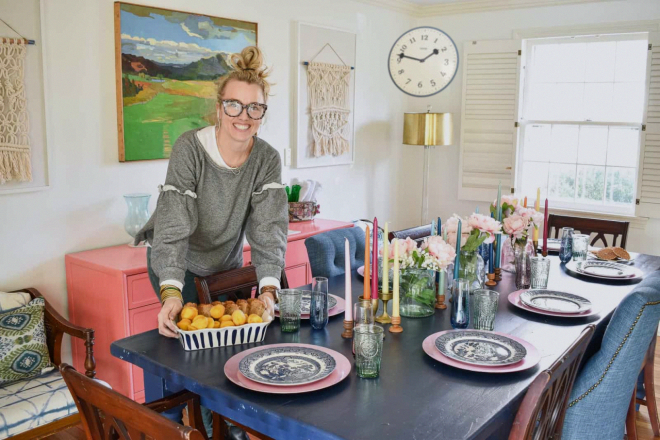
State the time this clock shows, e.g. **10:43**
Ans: **1:47**
